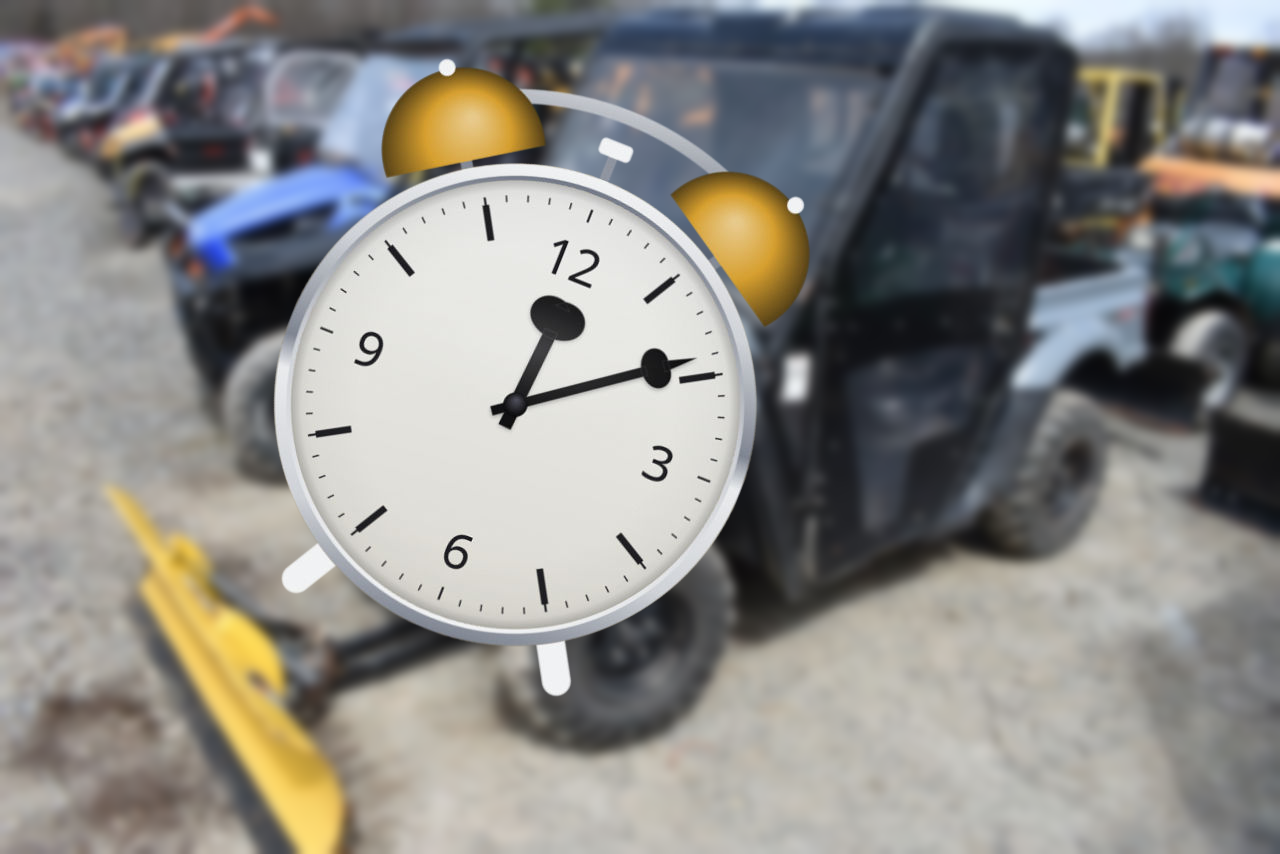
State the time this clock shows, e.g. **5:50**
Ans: **12:09**
